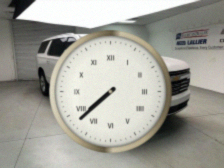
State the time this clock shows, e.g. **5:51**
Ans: **7:38**
